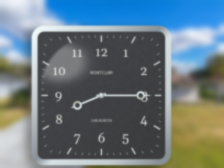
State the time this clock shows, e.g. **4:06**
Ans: **8:15**
